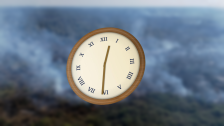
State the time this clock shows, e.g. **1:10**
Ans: **12:31**
